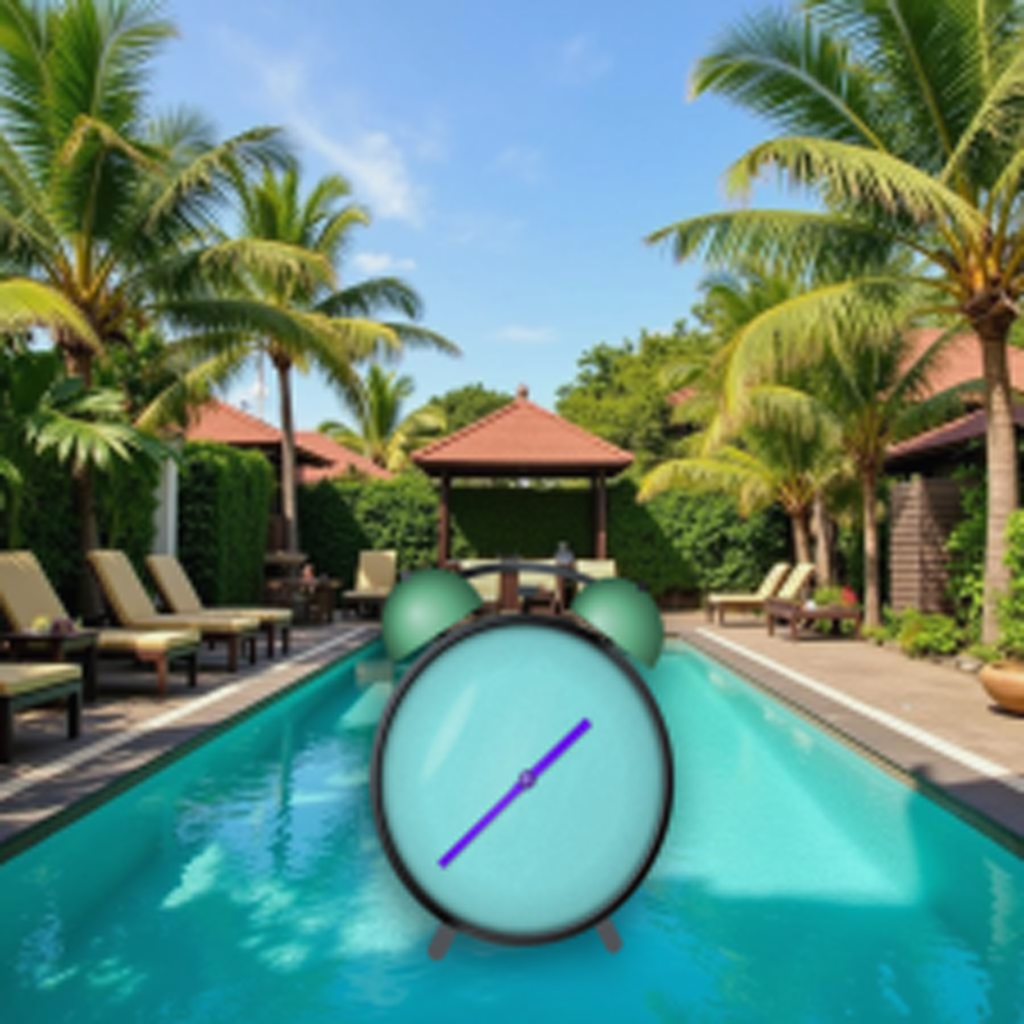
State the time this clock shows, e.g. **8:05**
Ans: **1:38**
